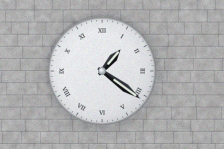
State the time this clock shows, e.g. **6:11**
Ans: **1:21**
